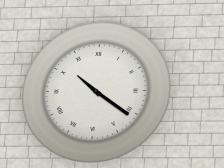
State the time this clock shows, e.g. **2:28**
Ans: **10:21**
